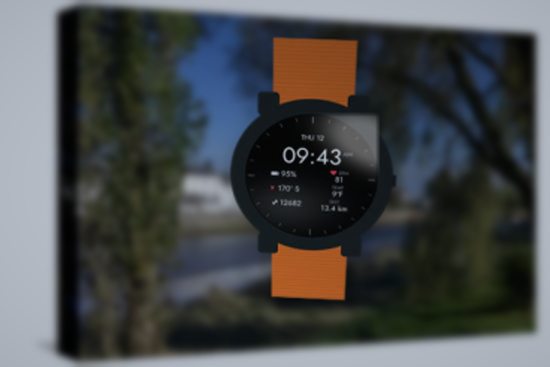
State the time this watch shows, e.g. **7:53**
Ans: **9:43**
